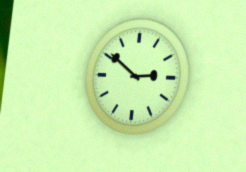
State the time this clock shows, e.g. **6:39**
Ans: **2:51**
